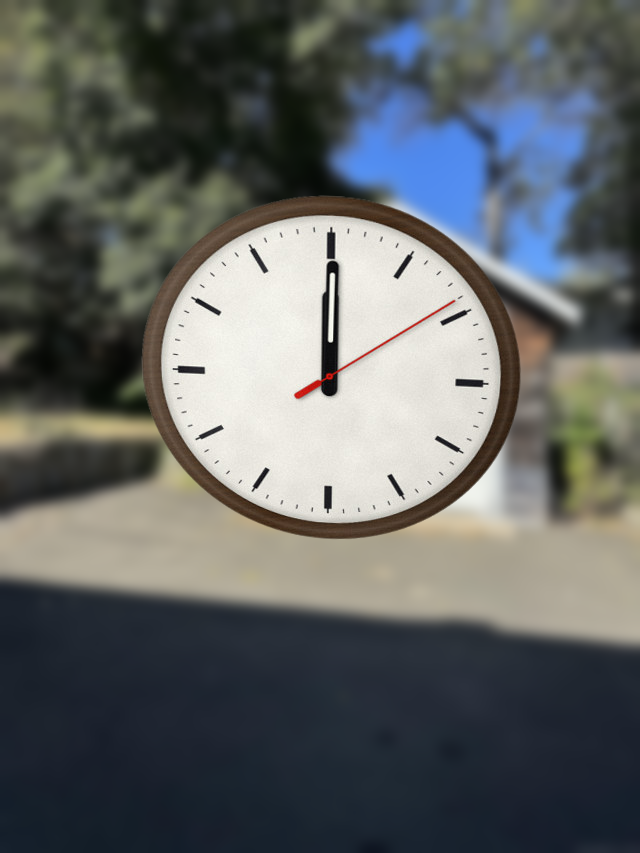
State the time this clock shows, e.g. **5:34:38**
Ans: **12:00:09**
